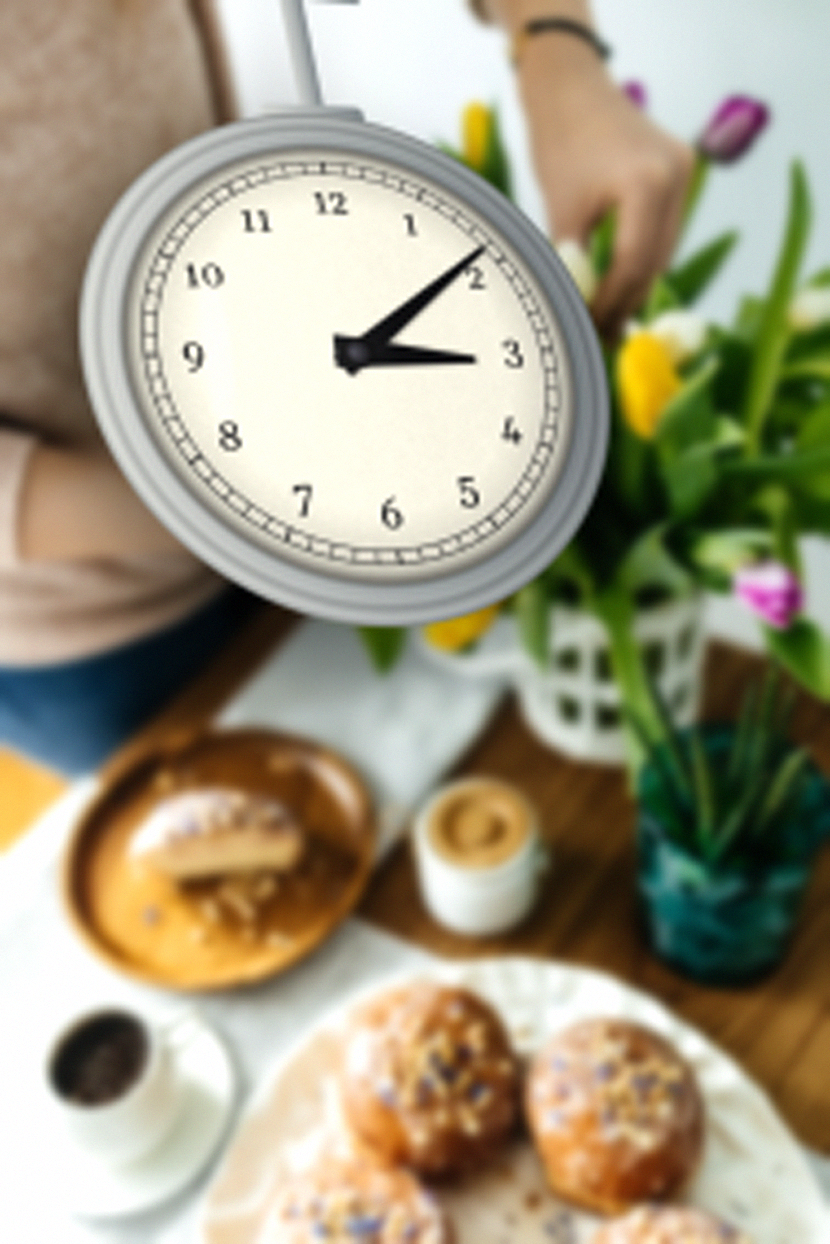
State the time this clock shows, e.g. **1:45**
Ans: **3:09**
